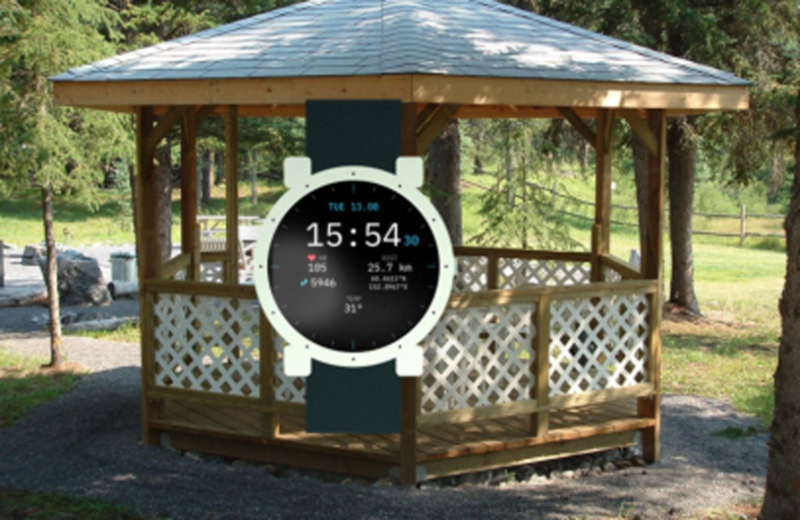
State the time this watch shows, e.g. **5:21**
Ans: **15:54**
